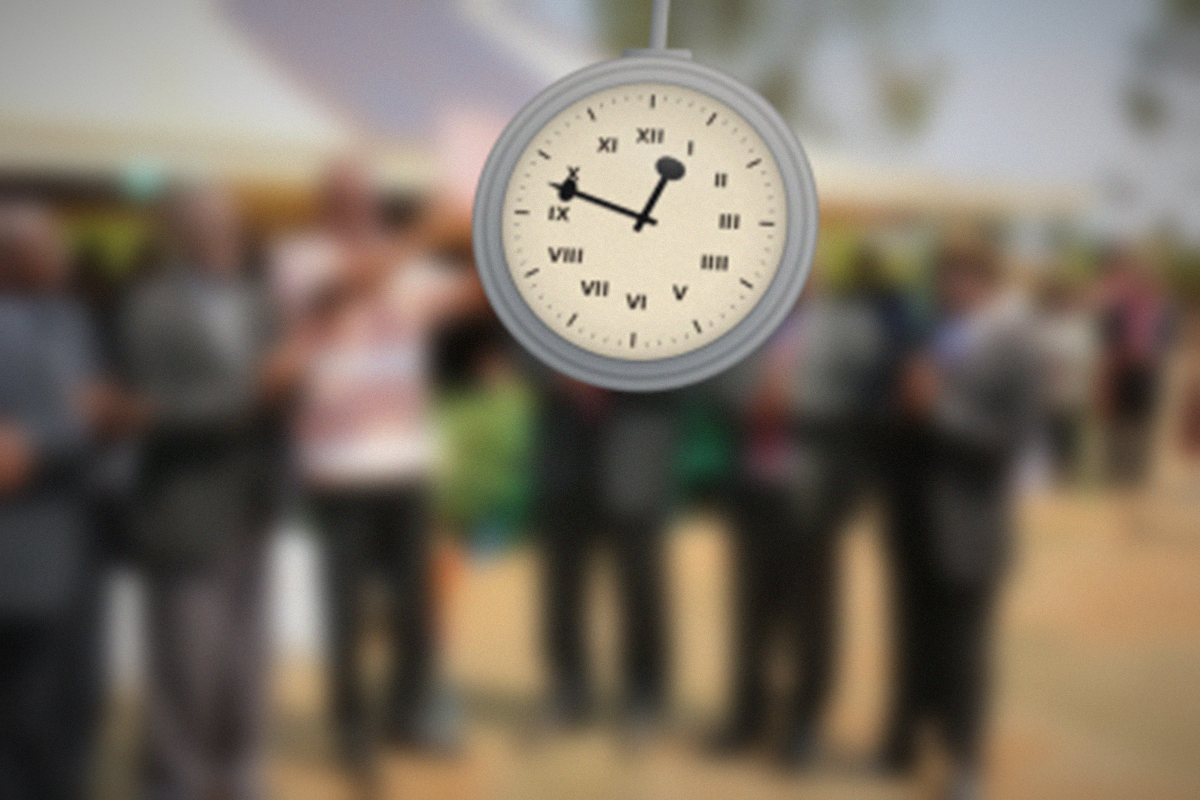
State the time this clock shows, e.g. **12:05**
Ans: **12:48**
